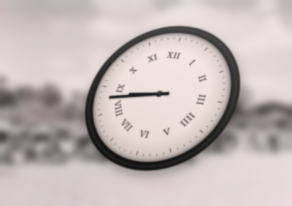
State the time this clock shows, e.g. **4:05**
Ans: **8:43**
